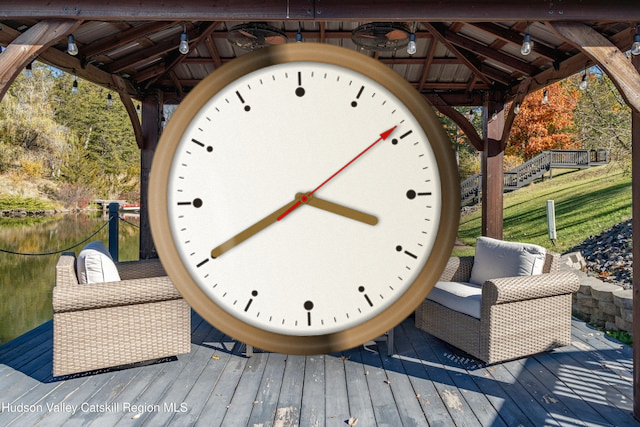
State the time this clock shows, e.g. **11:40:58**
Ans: **3:40:09**
